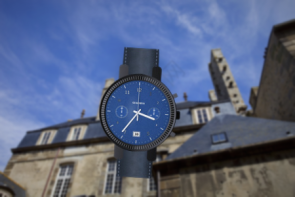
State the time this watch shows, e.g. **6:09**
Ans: **3:36**
